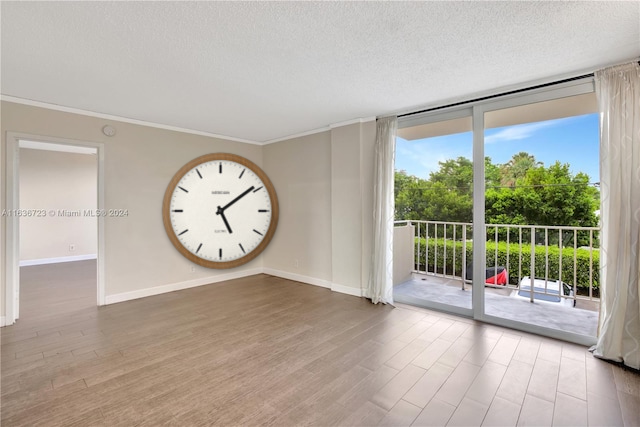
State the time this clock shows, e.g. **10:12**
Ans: **5:09**
